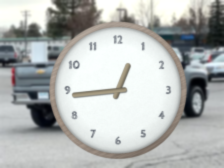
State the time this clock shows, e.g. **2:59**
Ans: **12:44**
